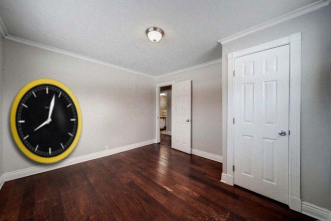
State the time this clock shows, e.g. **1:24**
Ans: **8:03**
